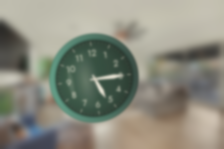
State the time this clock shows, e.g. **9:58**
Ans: **5:15**
